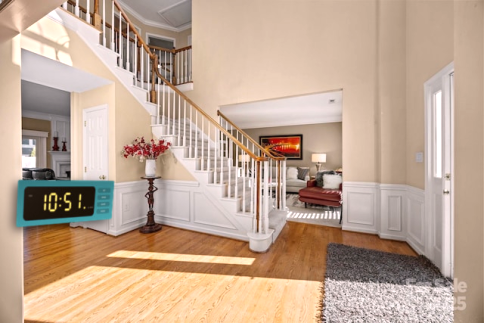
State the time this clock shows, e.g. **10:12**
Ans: **10:51**
